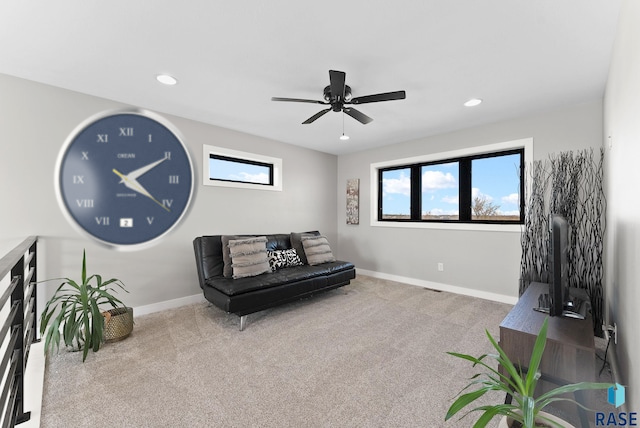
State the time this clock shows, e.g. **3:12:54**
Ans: **4:10:21**
